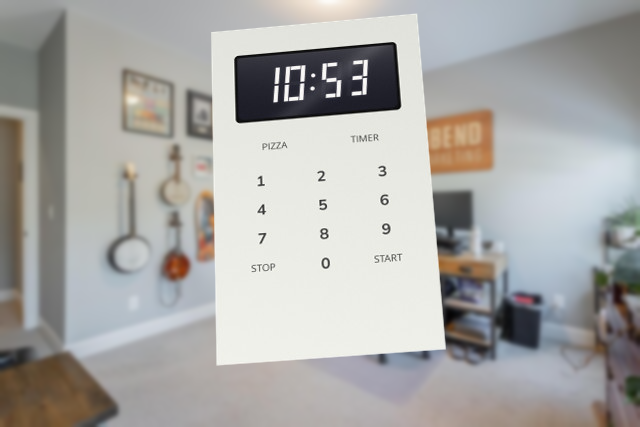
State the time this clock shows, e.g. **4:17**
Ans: **10:53**
